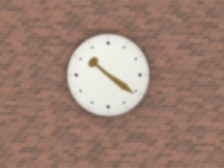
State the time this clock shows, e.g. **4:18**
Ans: **10:21**
